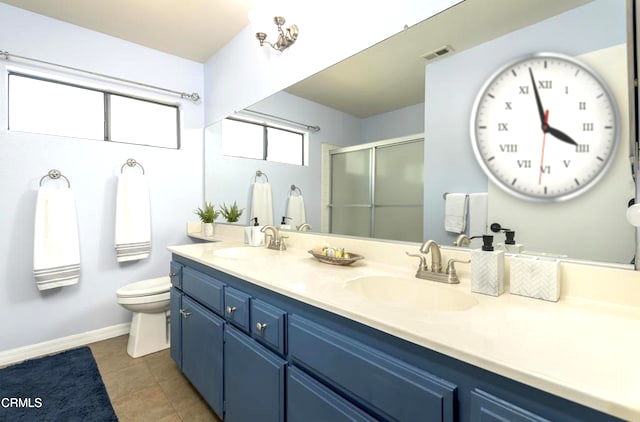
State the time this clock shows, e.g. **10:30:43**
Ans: **3:57:31**
